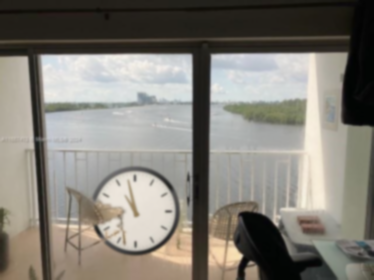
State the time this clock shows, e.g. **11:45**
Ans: **10:58**
